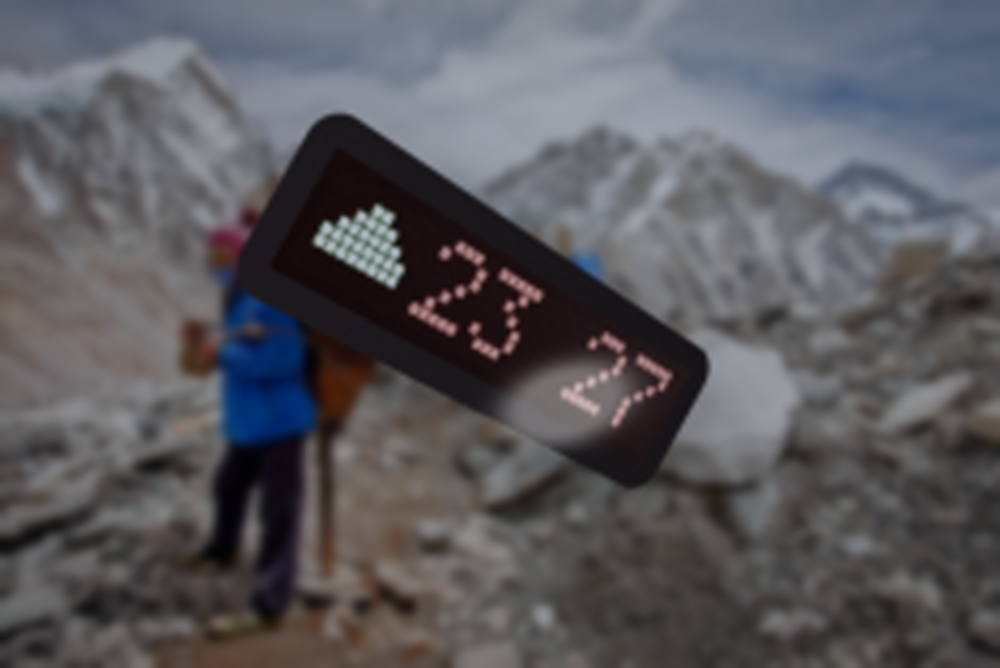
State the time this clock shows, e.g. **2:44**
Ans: **23:27**
